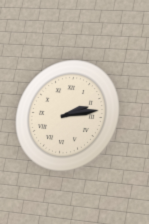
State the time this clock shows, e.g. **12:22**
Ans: **2:13**
